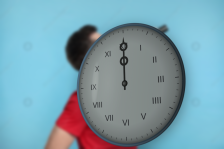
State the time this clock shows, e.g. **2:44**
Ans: **12:00**
